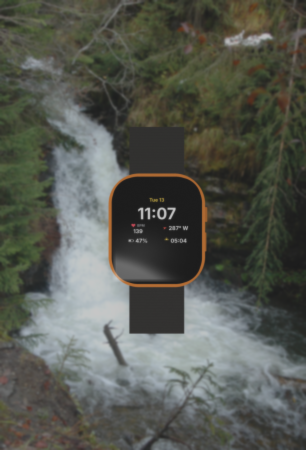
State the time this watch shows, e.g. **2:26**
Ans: **11:07**
